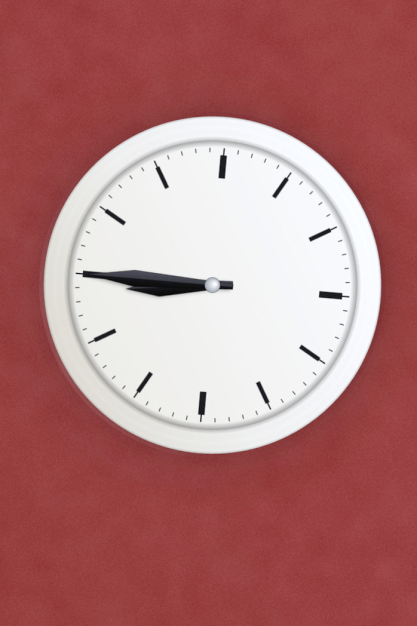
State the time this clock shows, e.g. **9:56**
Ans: **8:45**
